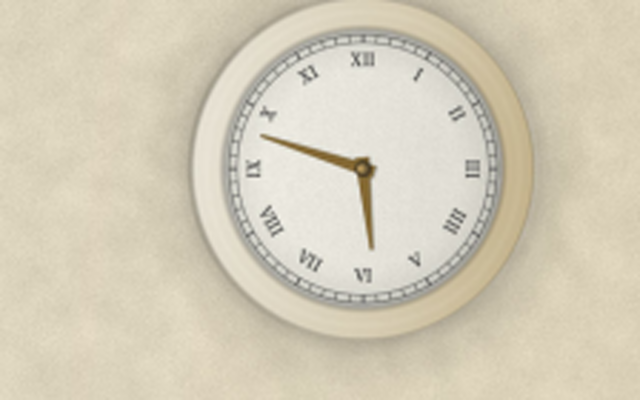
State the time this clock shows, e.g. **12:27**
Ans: **5:48**
